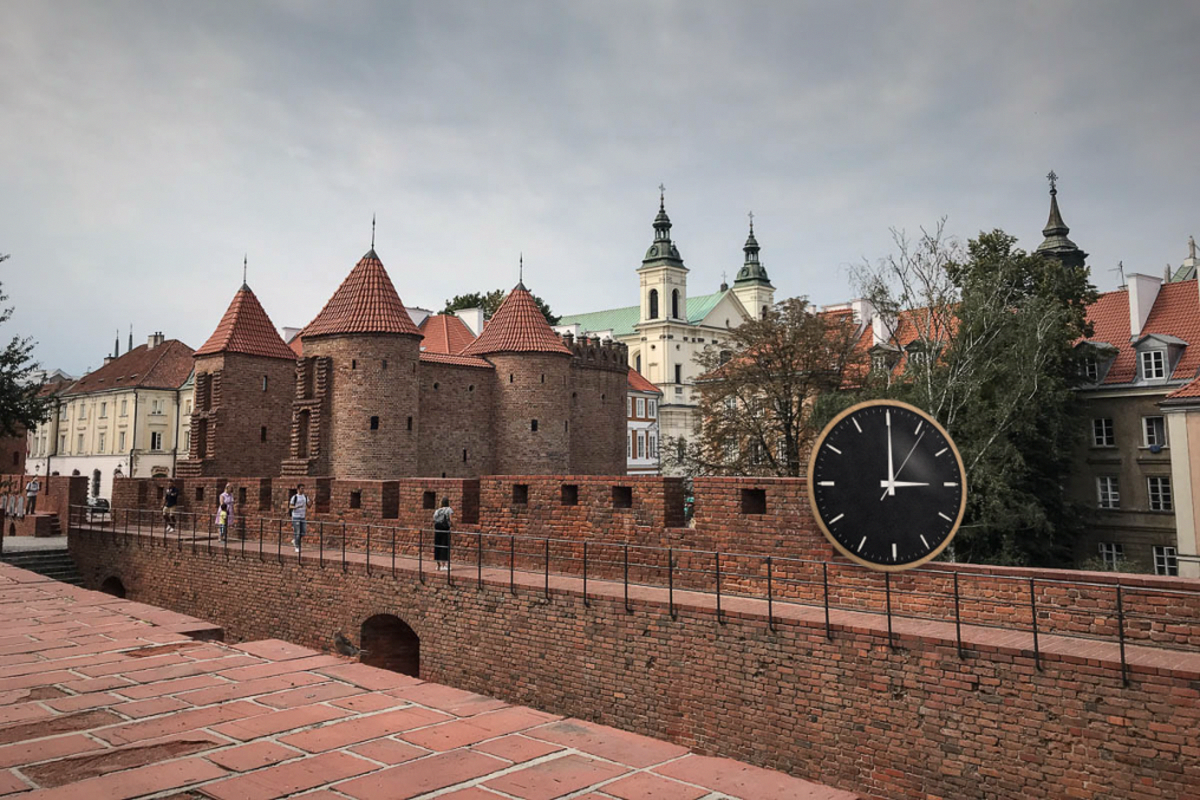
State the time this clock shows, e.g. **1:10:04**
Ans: **3:00:06**
